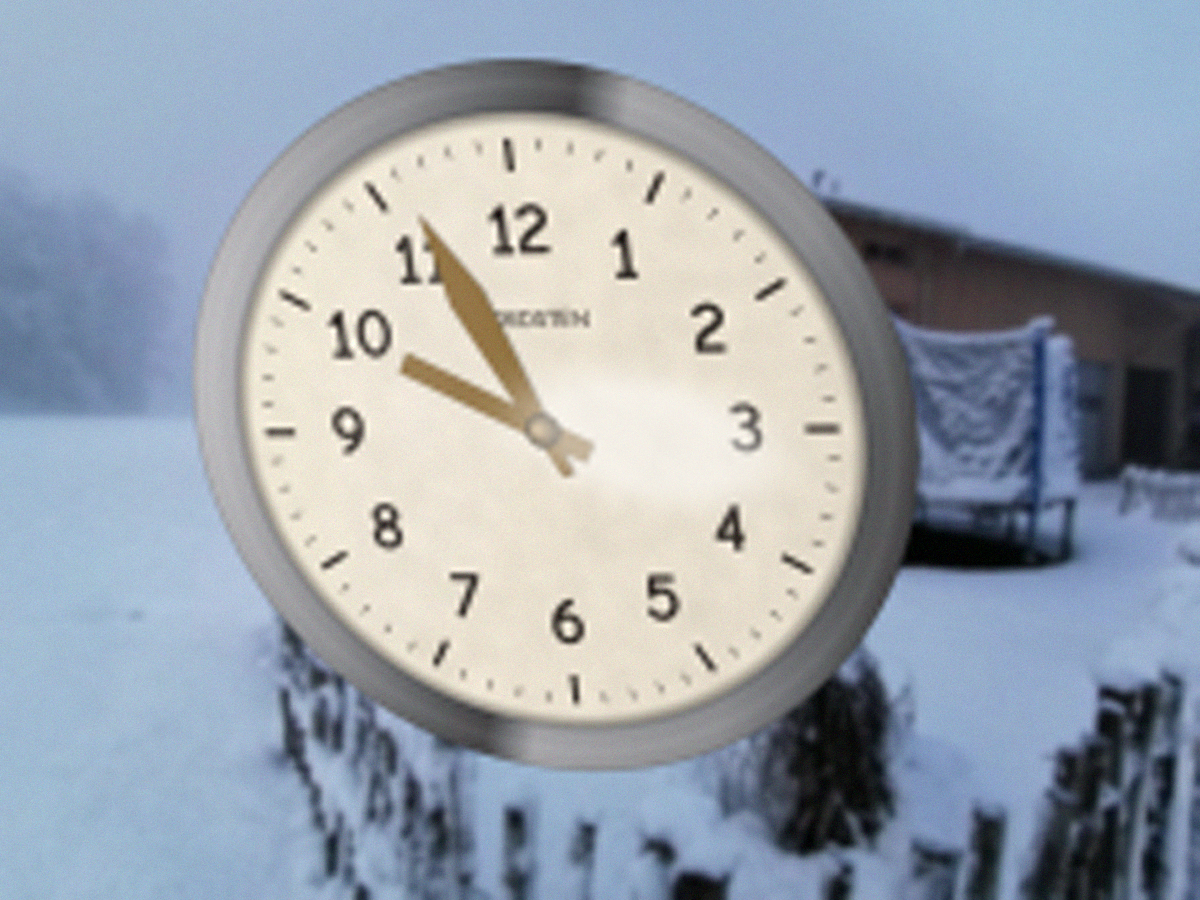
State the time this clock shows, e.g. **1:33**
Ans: **9:56**
